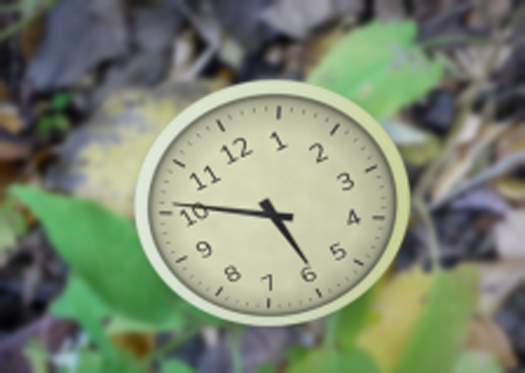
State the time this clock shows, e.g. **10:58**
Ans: **5:51**
